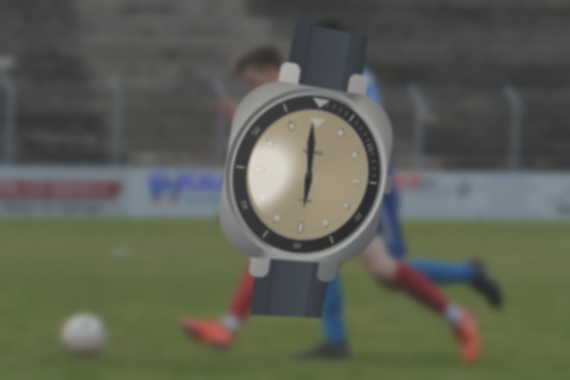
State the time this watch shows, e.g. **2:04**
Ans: **5:59**
